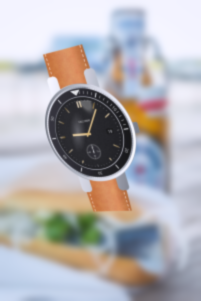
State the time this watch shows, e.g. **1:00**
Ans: **9:06**
